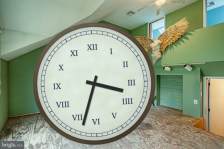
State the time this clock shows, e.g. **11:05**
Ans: **3:33**
